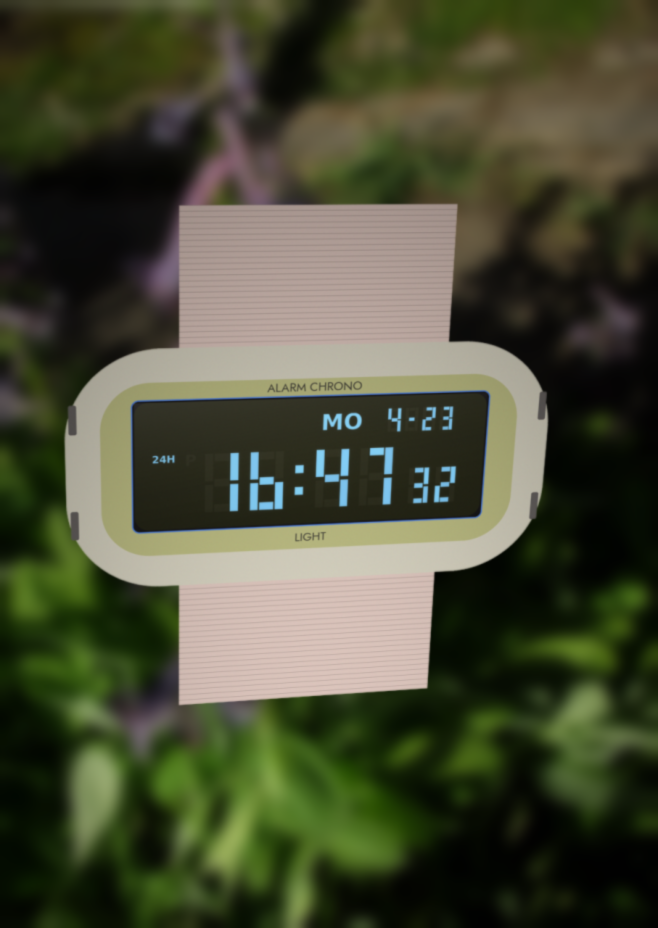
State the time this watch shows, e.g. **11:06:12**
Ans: **16:47:32**
